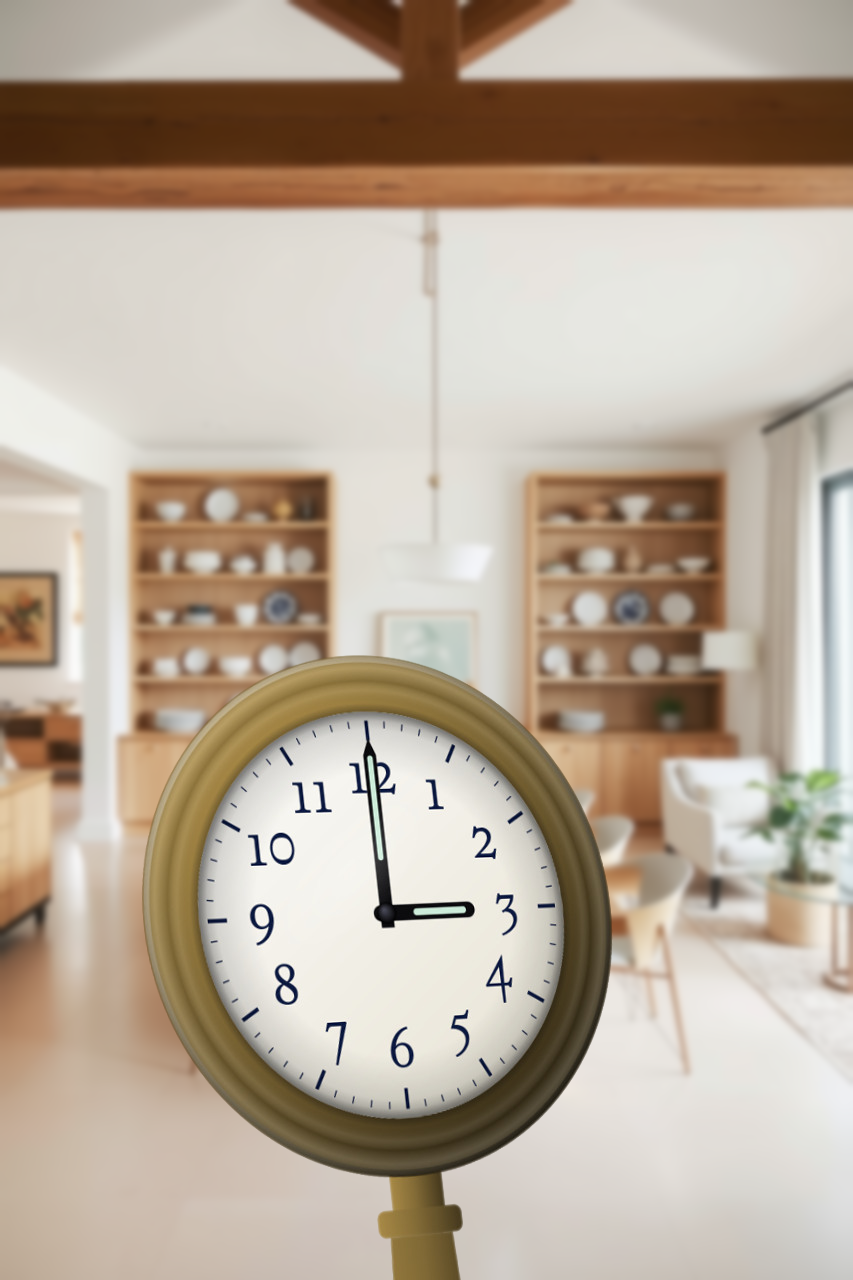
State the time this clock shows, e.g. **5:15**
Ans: **3:00**
